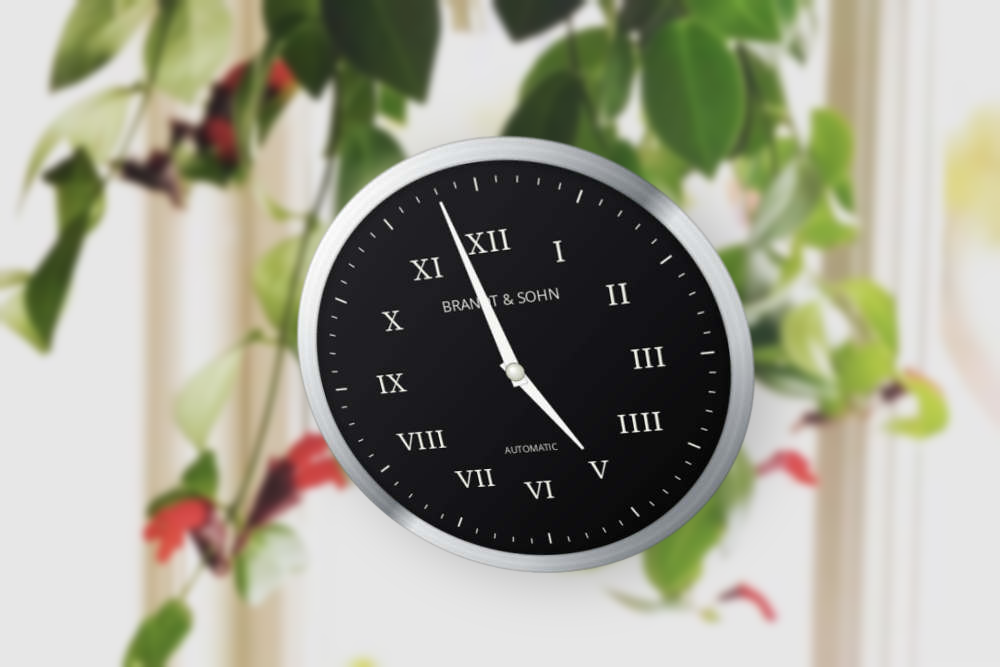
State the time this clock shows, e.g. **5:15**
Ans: **4:58**
